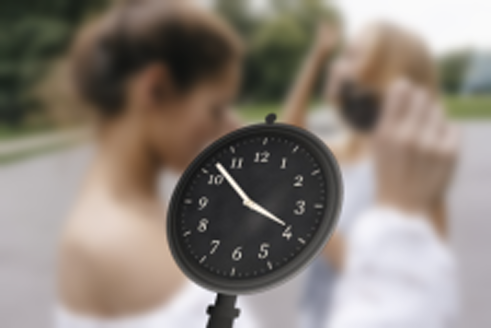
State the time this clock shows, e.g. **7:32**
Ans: **3:52**
